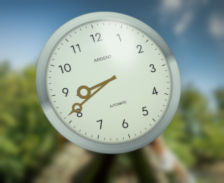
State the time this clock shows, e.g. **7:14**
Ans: **8:41**
